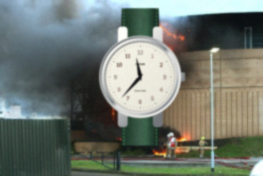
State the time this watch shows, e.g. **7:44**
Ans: **11:37**
